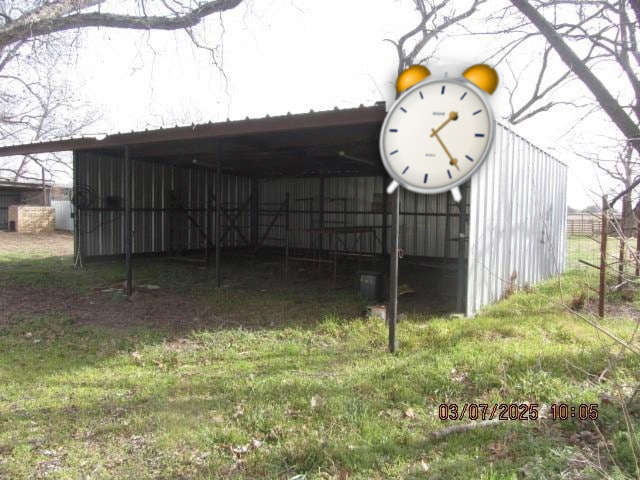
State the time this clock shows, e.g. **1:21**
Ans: **1:23**
